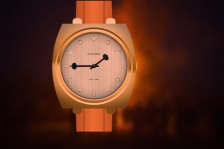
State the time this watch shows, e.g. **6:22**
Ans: **1:45**
